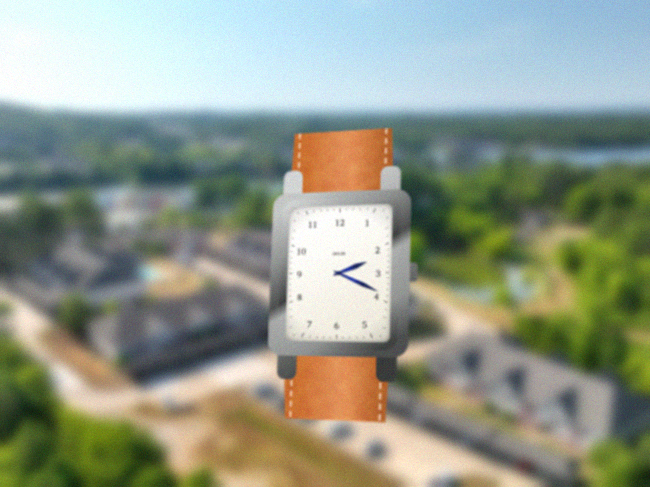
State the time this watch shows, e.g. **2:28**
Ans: **2:19**
